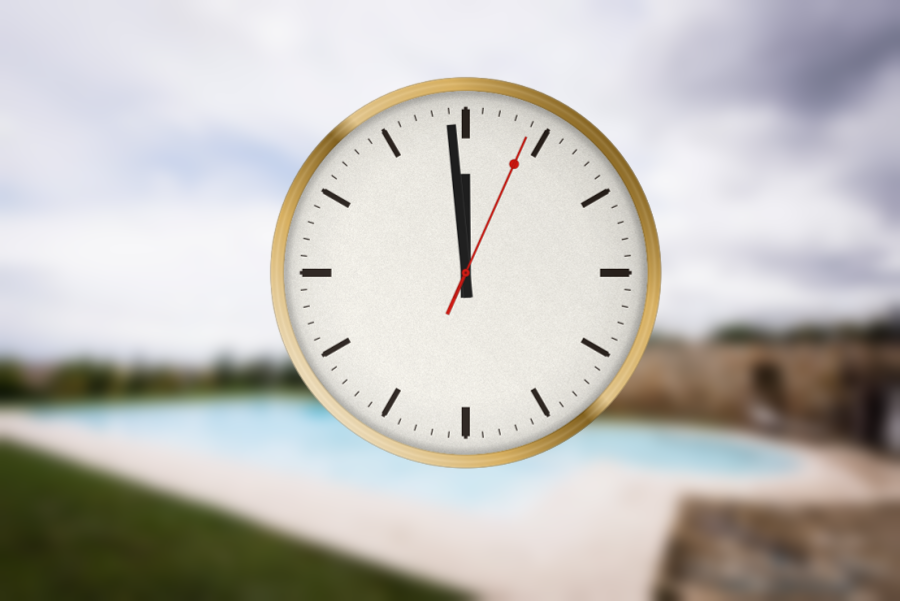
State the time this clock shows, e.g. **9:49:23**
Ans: **11:59:04**
